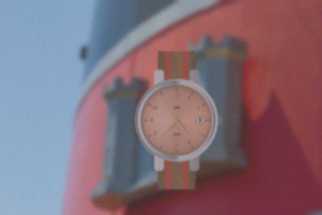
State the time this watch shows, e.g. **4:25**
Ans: **4:37**
